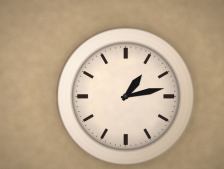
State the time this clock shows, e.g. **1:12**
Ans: **1:13**
